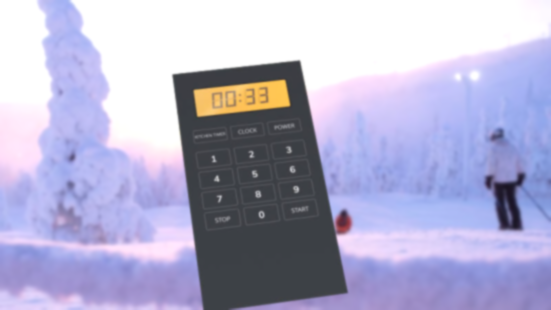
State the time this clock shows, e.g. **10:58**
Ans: **0:33**
